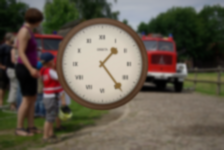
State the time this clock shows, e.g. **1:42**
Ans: **1:24**
